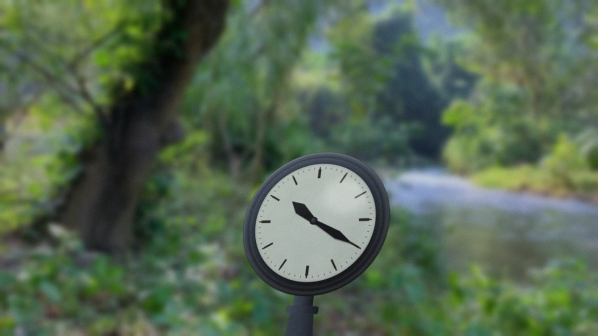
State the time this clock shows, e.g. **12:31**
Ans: **10:20**
